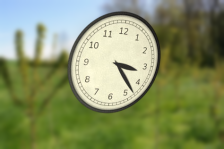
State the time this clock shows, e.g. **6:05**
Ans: **3:23**
